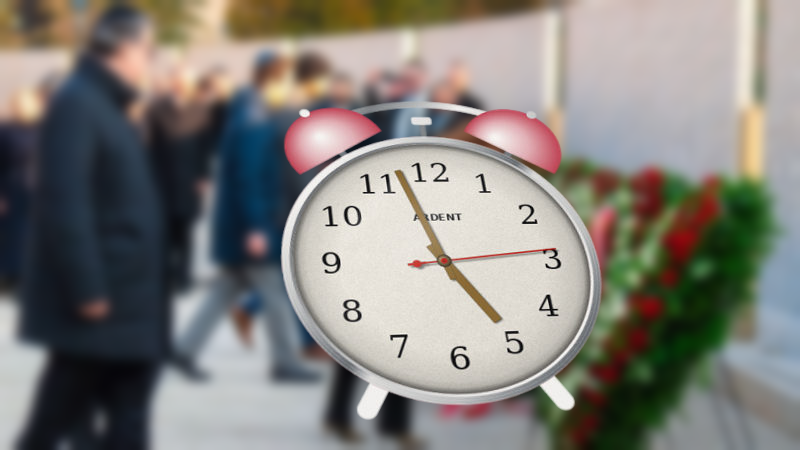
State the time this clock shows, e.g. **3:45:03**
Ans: **4:57:14**
